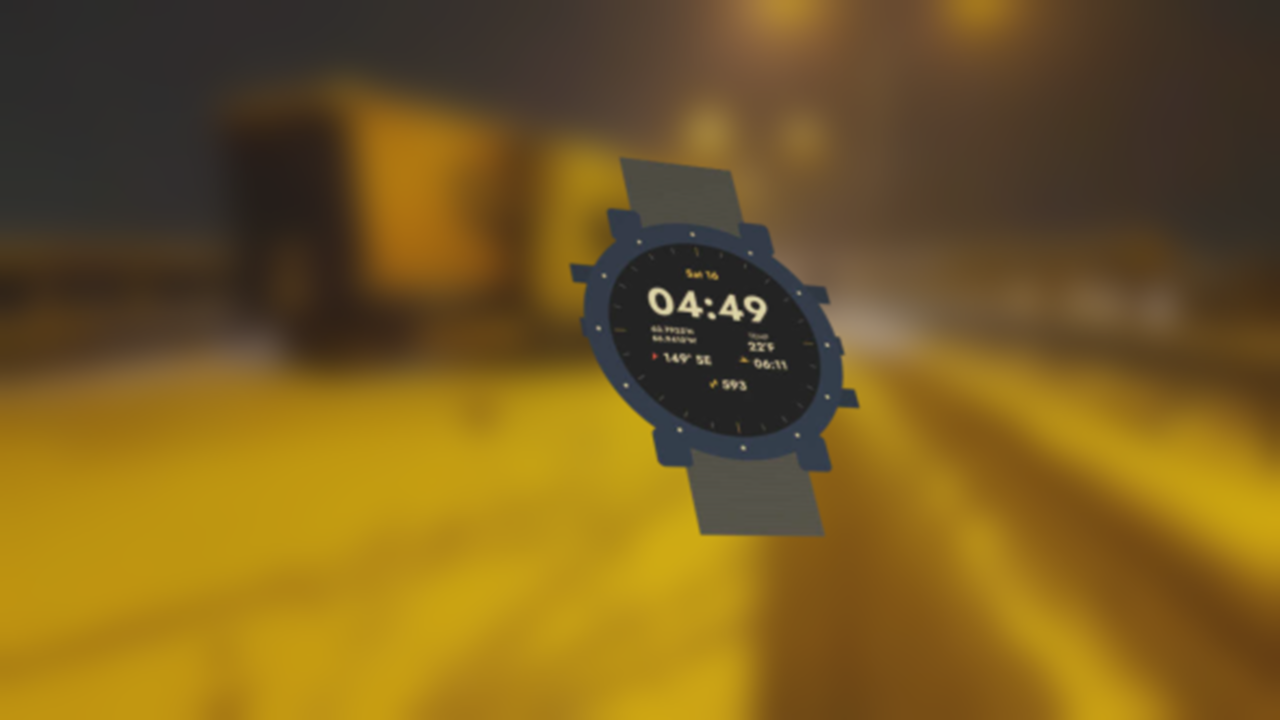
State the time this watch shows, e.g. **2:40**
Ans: **4:49**
